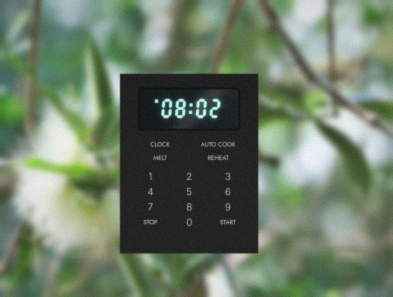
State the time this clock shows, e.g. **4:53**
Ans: **8:02**
